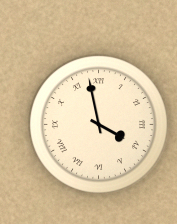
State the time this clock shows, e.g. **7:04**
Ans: **3:58**
